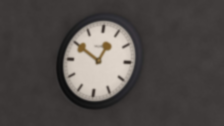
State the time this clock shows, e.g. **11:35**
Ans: **12:50**
